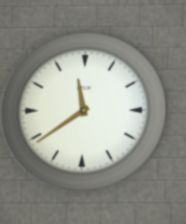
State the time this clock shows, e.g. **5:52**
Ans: **11:39**
